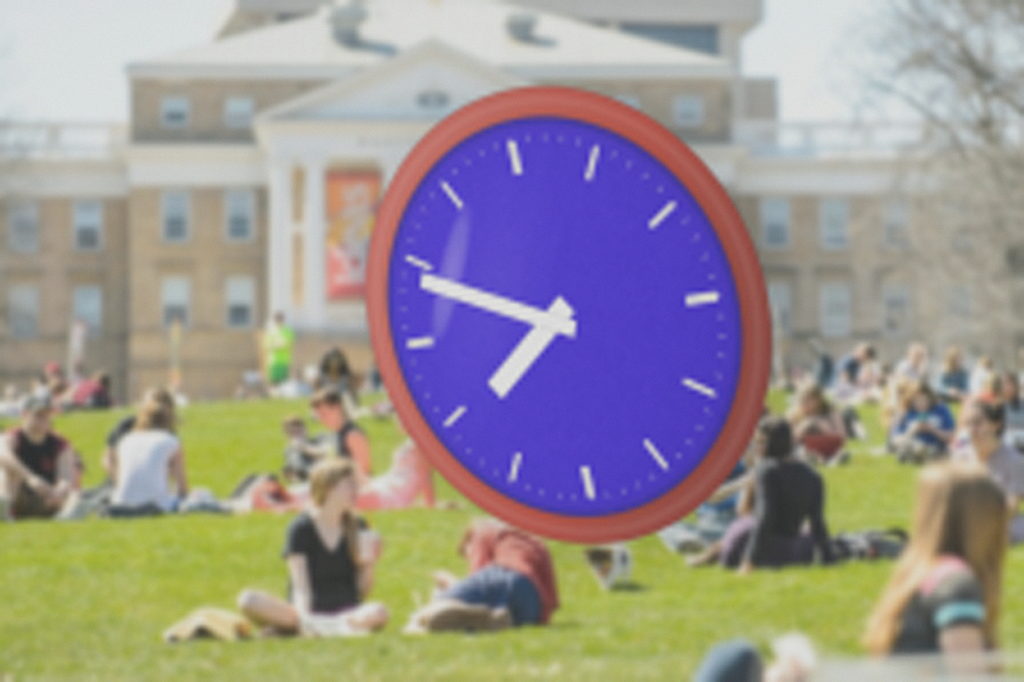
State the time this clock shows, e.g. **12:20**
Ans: **7:49**
